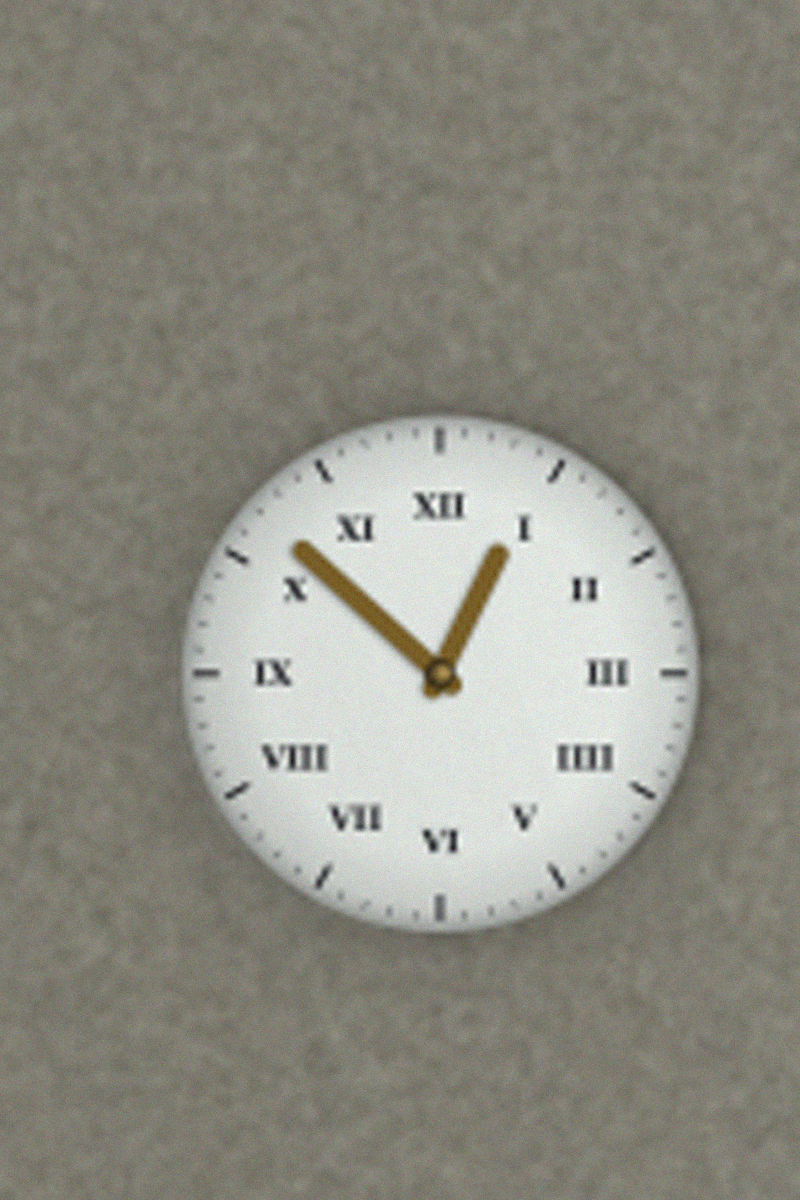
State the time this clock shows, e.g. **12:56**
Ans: **12:52**
